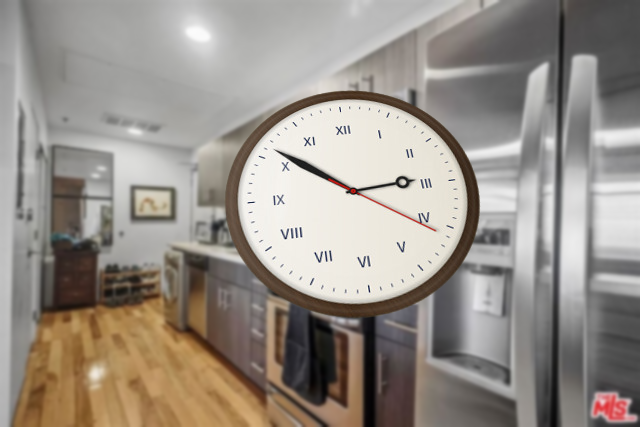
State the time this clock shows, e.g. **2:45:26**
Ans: **2:51:21**
